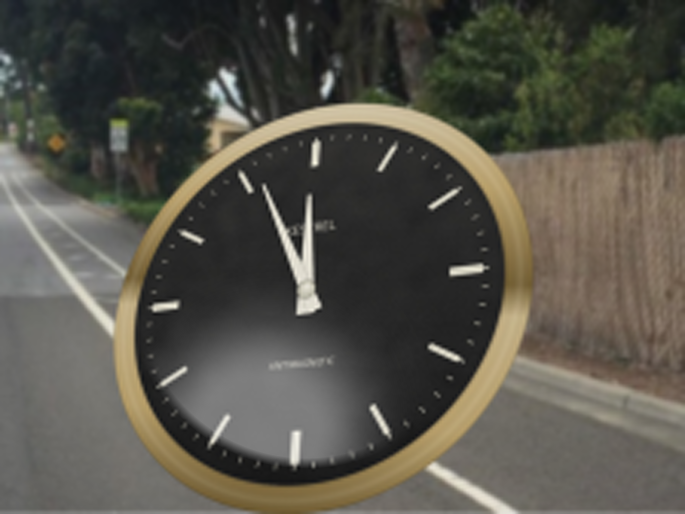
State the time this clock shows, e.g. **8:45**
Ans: **11:56**
